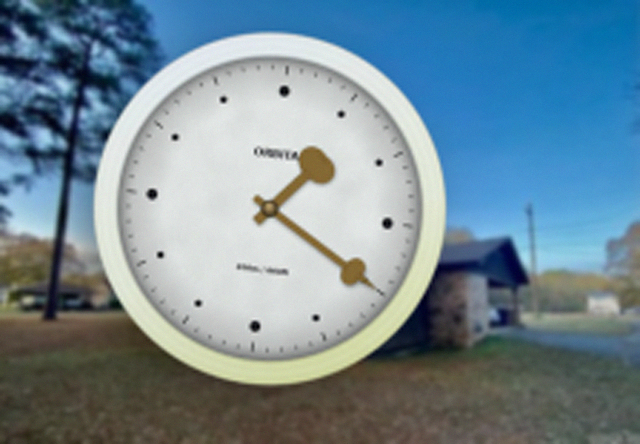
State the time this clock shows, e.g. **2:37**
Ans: **1:20**
